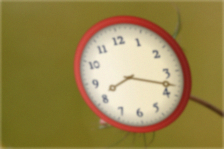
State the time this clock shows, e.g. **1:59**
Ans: **8:18**
